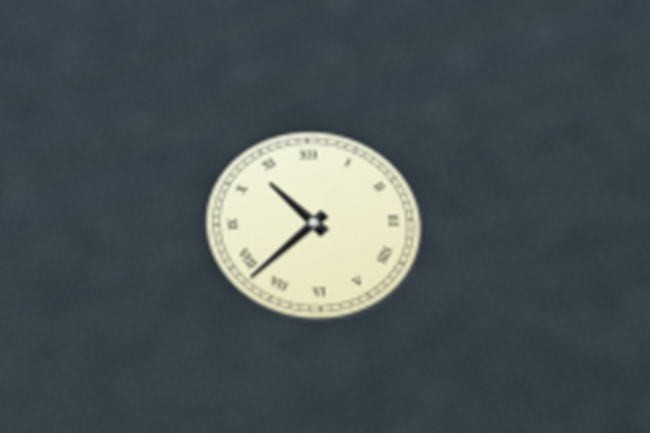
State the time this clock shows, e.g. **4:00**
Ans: **10:38**
